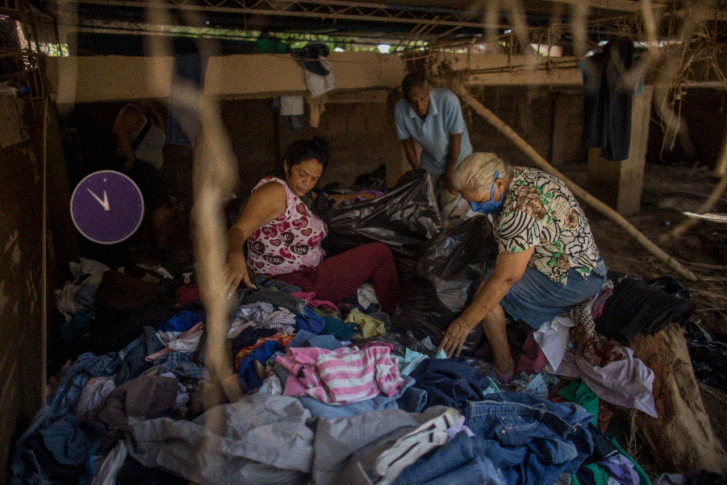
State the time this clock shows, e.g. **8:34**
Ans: **11:53**
